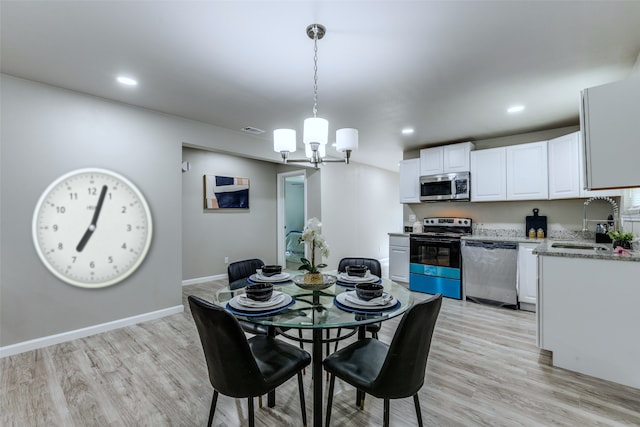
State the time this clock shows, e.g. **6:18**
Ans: **7:03**
